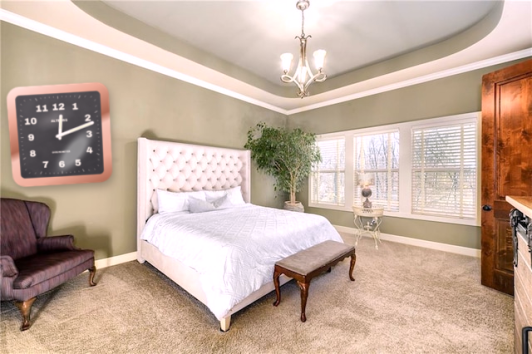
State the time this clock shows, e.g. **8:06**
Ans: **12:12**
